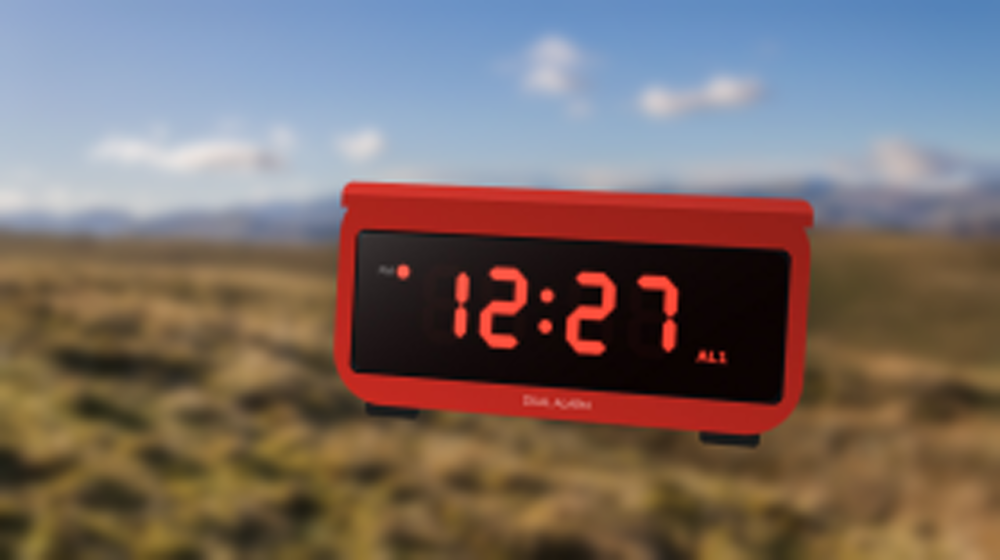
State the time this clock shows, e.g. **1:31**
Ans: **12:27**
